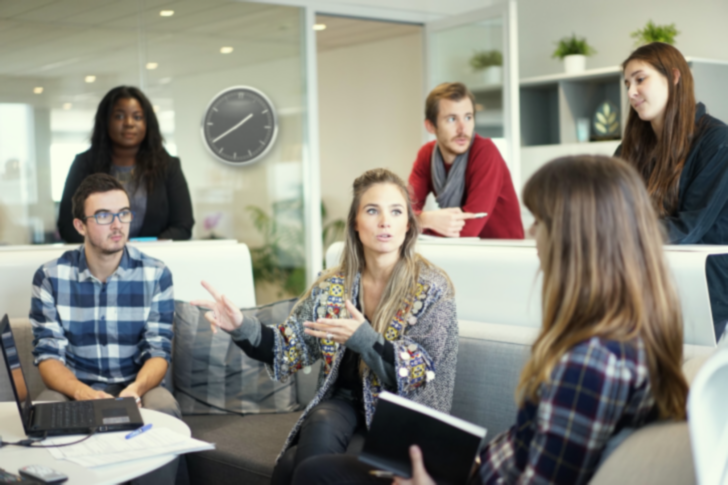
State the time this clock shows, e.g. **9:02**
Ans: **1:39**
